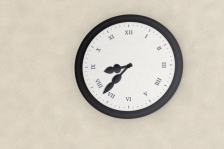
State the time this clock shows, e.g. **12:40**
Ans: **8:37**
